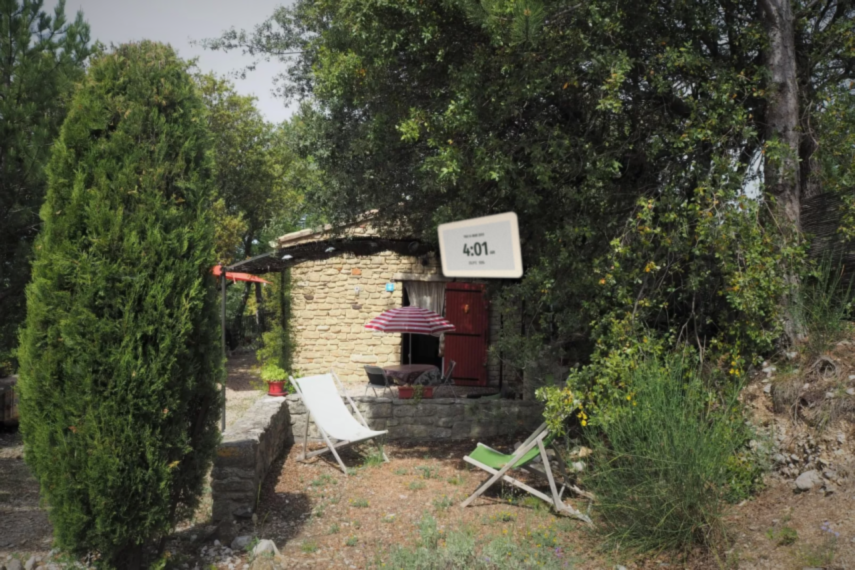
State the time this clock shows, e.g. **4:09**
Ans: **4:01**
